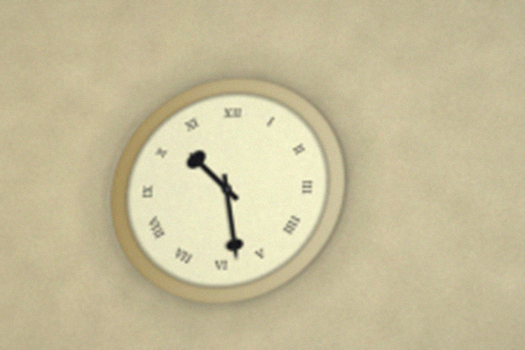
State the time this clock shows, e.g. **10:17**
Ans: **10:28**
